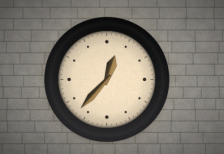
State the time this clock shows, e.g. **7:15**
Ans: **12:37**
